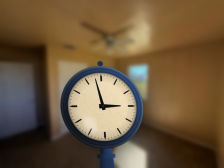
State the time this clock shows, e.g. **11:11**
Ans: **2:58**
